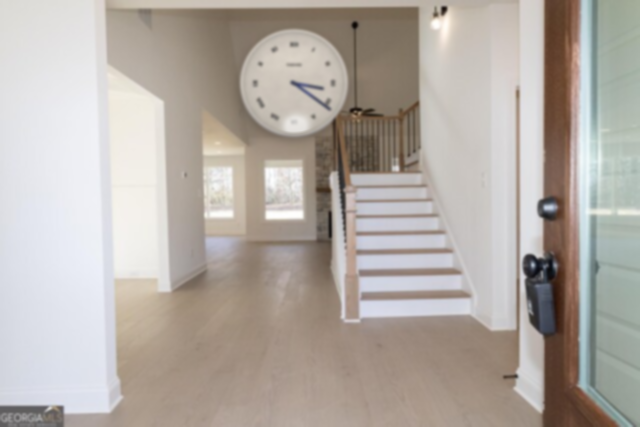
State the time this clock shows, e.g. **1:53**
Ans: **3:21**
